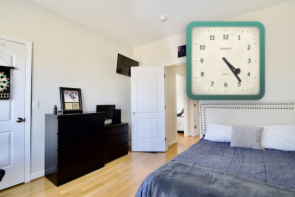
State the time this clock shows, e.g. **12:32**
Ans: **4:24**
